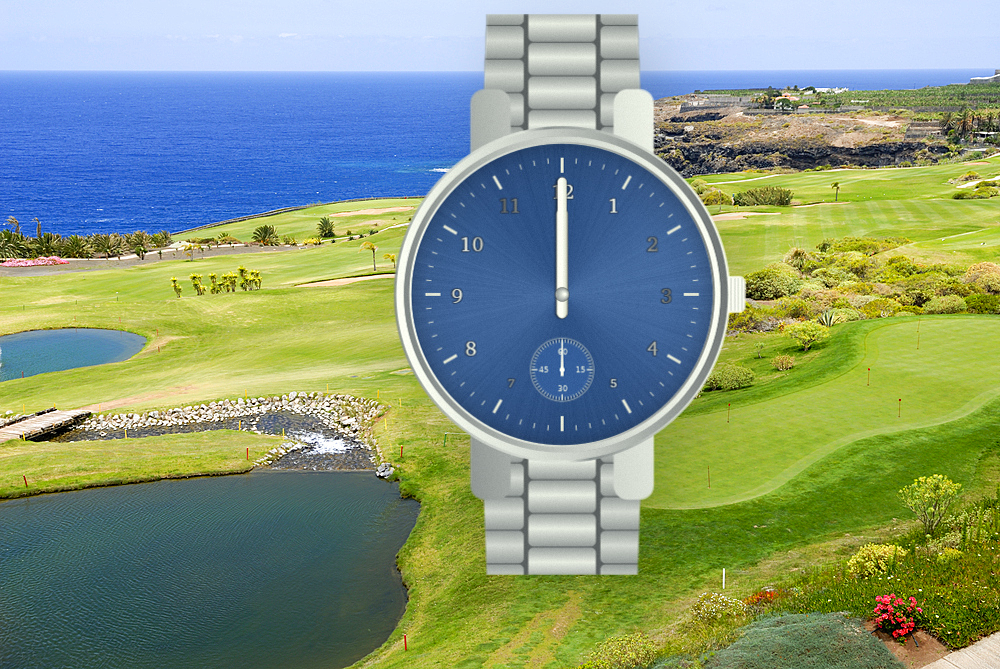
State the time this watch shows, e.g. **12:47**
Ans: **12:00**
